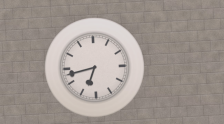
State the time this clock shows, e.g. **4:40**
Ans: **6:43**
